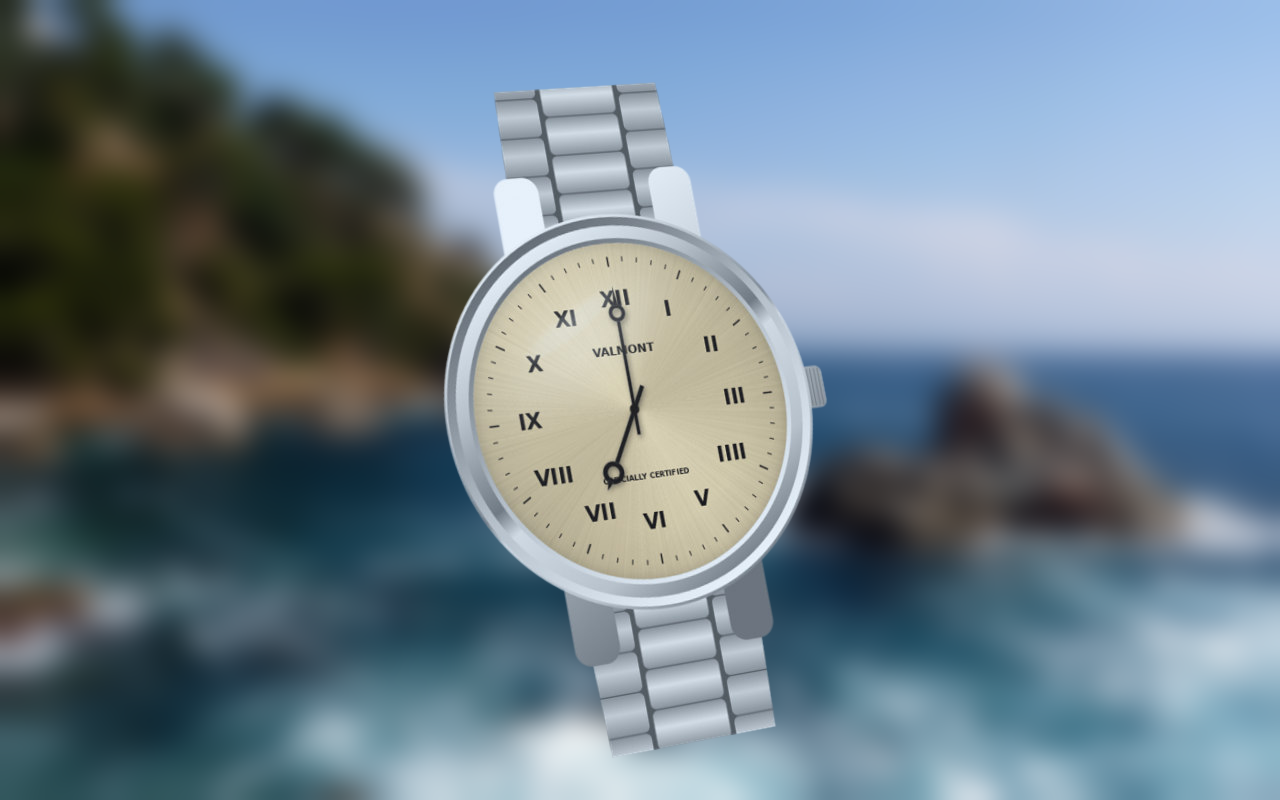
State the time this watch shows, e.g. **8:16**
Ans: **7:00**
